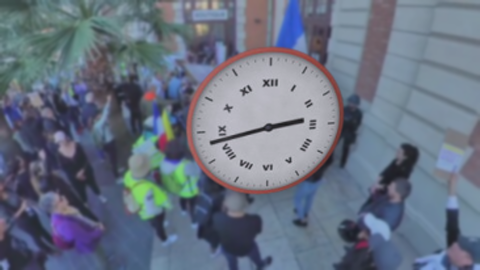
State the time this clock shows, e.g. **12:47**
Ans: **2:43**
